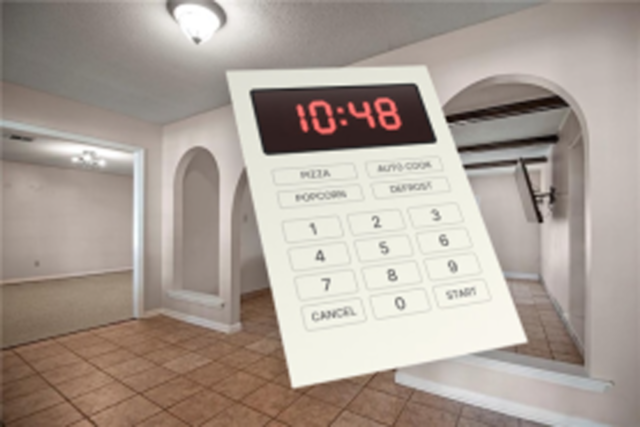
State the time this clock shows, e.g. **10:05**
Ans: **10:48**
